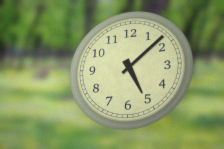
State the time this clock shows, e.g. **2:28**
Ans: **5:08**
